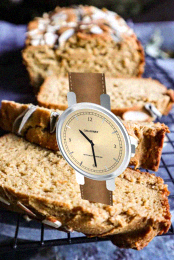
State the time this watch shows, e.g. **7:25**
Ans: **10:29**
